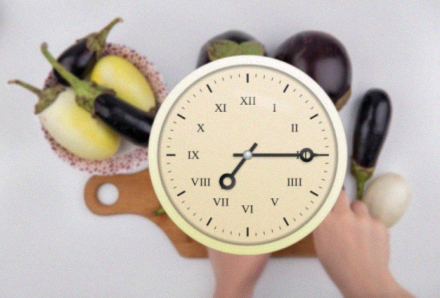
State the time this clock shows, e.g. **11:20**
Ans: **7:15**
